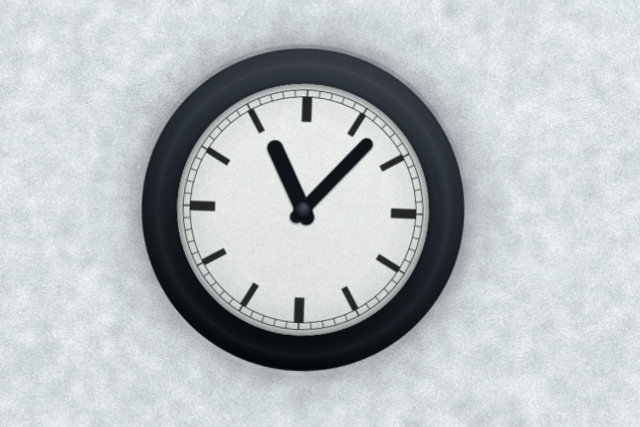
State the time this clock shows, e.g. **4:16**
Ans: **11:07**
